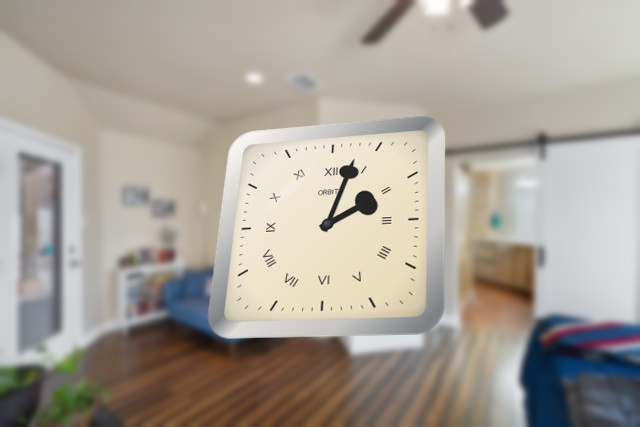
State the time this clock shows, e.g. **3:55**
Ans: **2:03**
